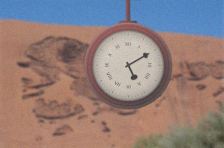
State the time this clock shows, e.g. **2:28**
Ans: **5:10**
